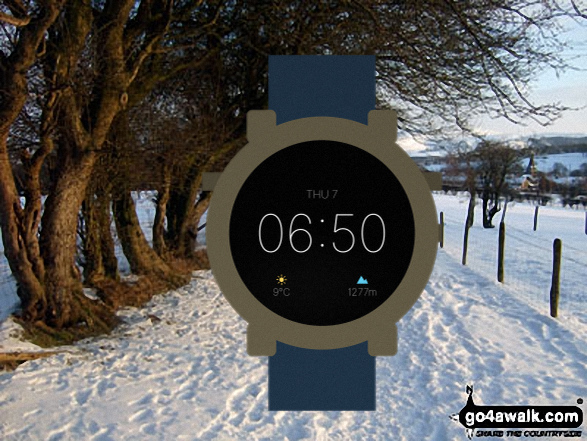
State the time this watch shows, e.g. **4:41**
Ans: **6:50**
